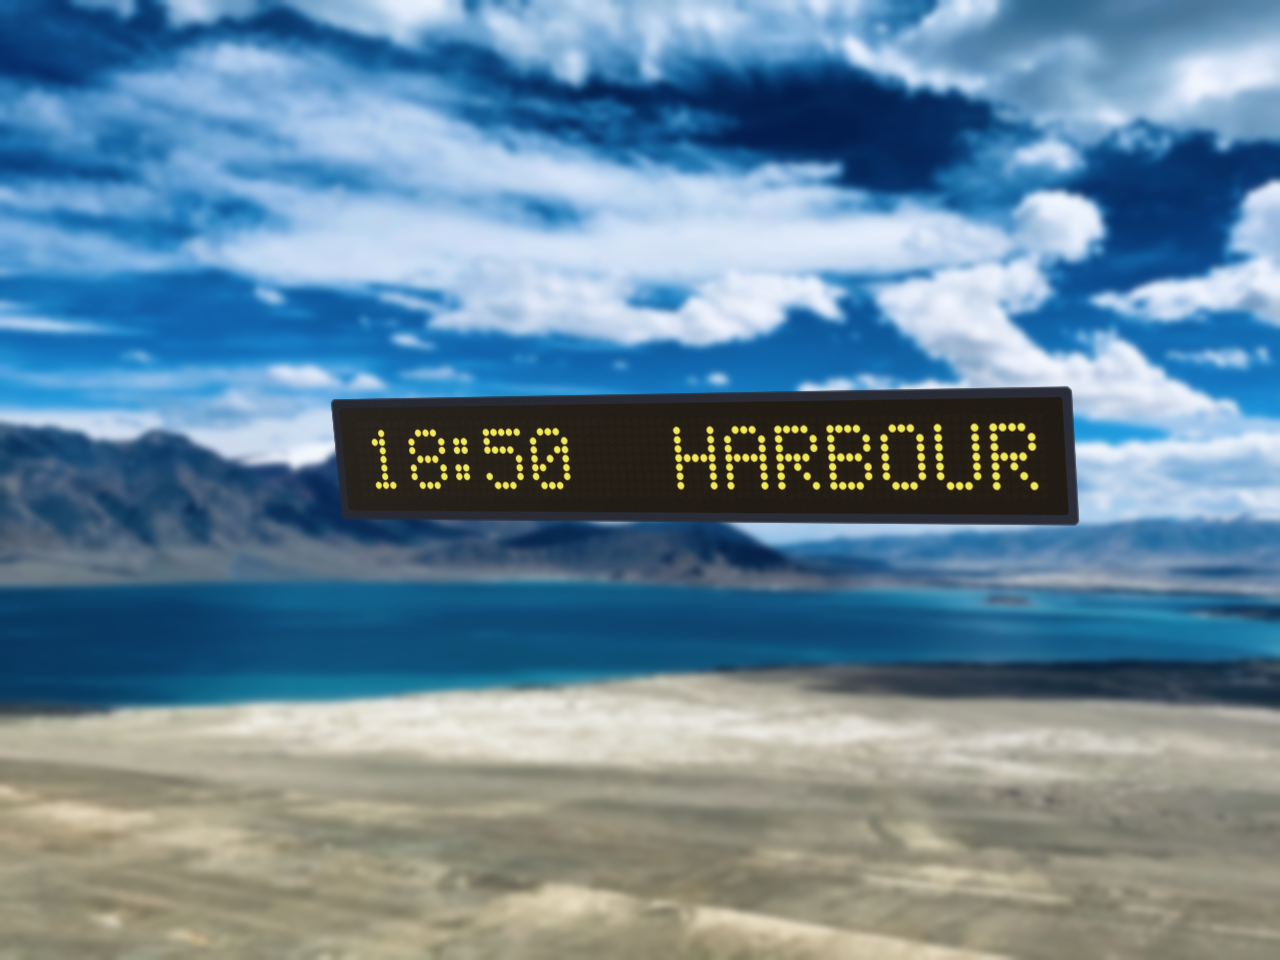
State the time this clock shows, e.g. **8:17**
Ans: **18:50**
